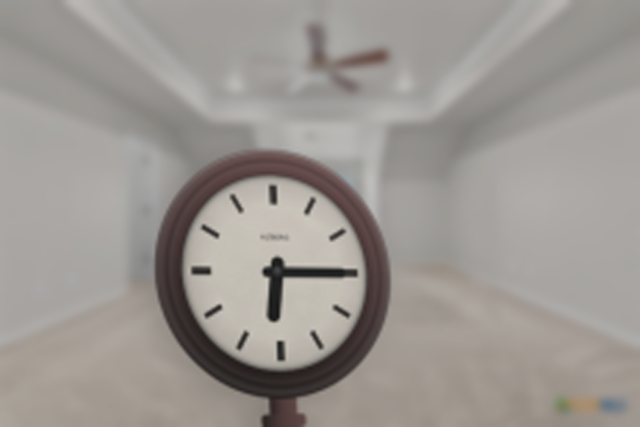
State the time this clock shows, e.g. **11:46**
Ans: **6:15**
